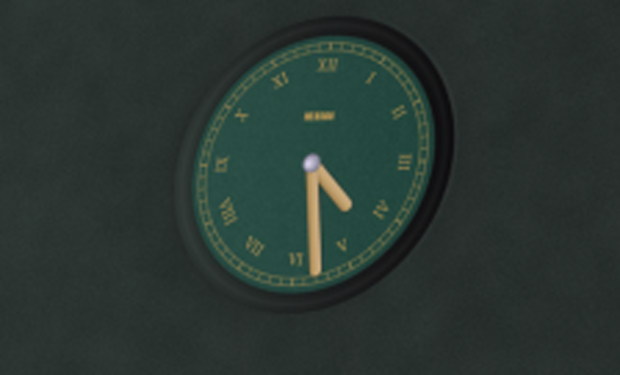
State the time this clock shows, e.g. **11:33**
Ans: **4:28**
